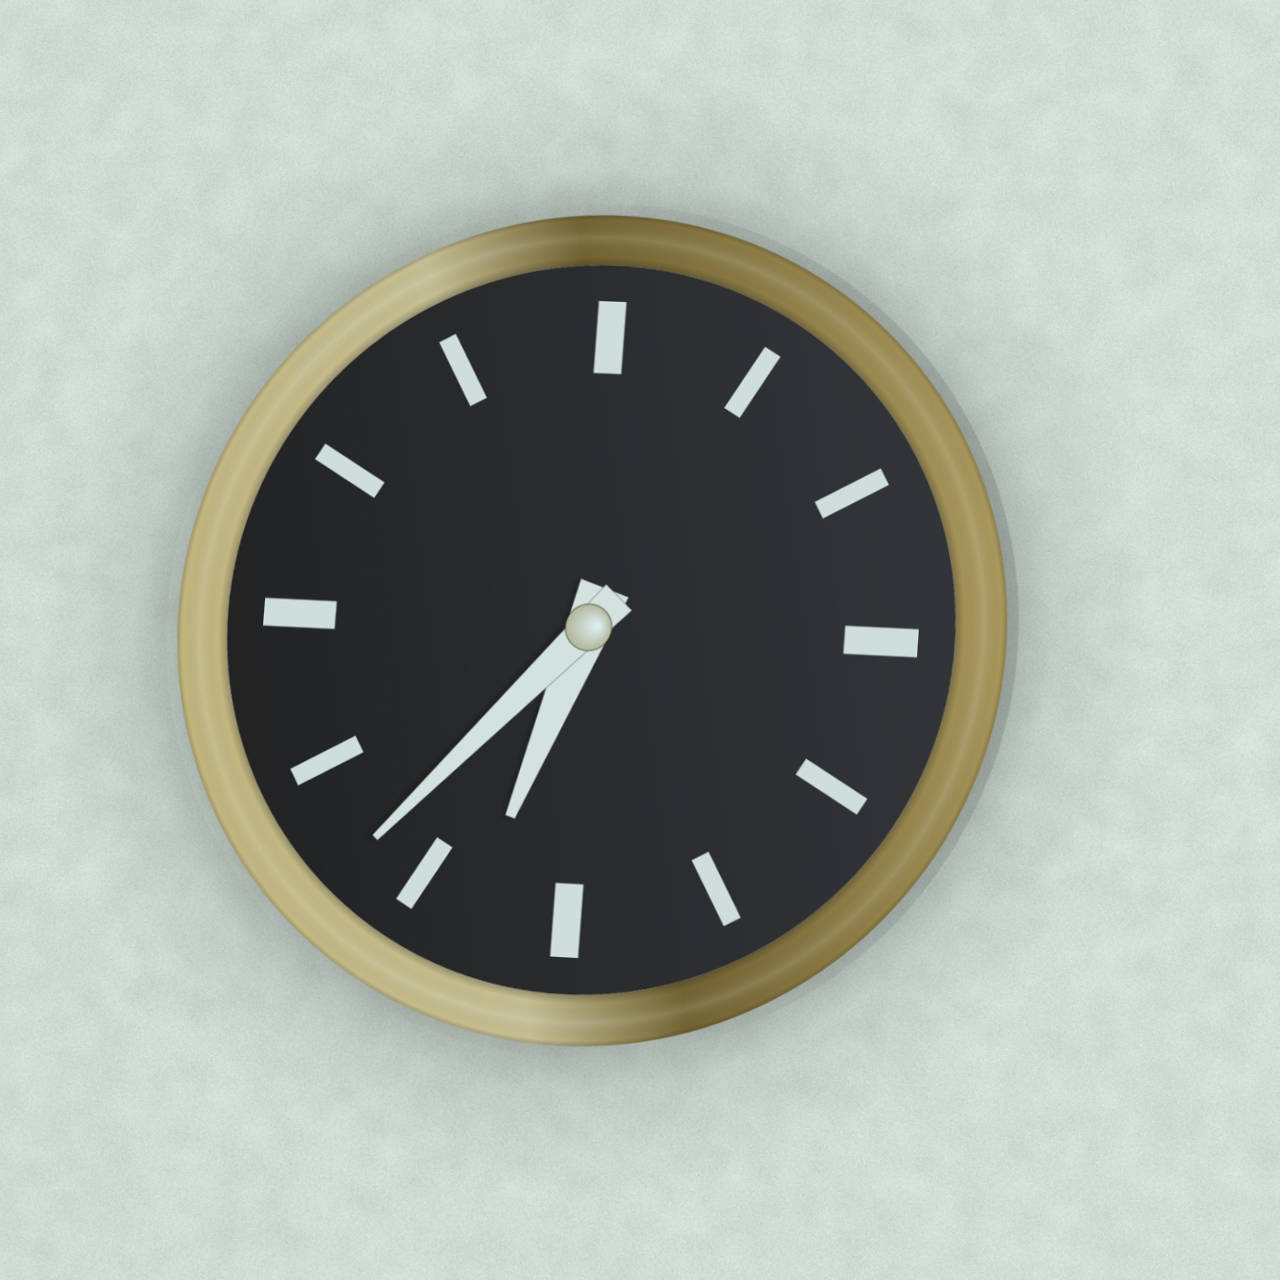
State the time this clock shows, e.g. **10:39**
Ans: **6:37**
